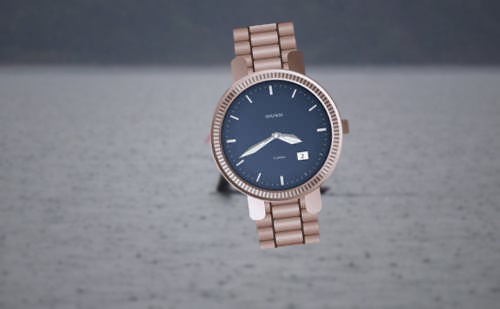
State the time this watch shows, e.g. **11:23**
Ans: **3:41**
